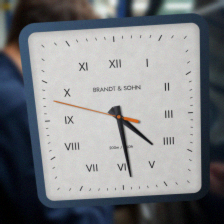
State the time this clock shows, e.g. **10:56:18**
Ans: **4:28:48**
